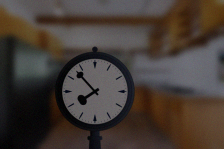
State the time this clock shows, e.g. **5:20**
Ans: **7:53**
